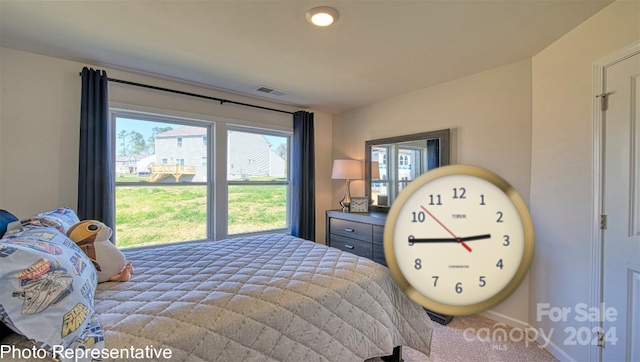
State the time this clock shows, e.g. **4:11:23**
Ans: **2:44:52**
